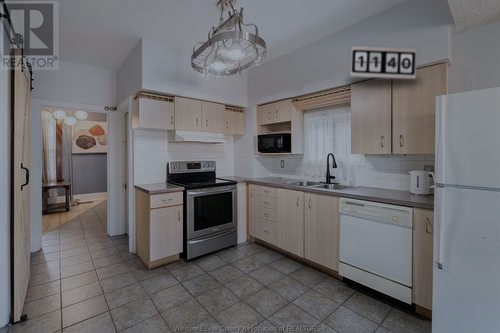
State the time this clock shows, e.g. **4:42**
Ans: **11:40**
